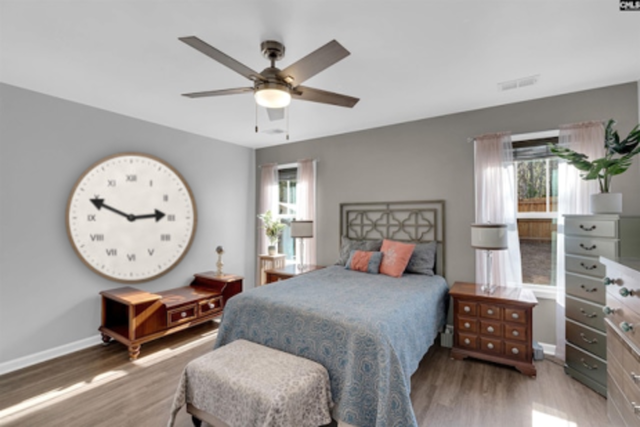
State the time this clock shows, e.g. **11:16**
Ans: **2:49**
